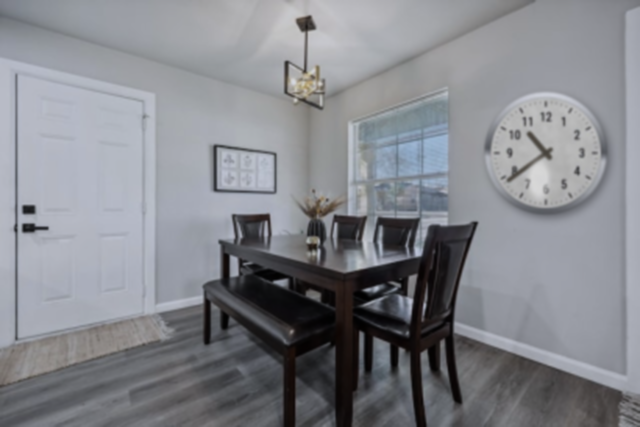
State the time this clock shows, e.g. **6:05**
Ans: **10:39**
